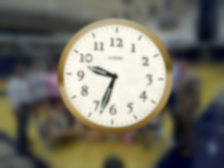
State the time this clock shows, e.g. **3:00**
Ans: **9:33**
